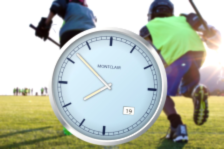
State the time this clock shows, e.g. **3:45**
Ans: **7:52**
